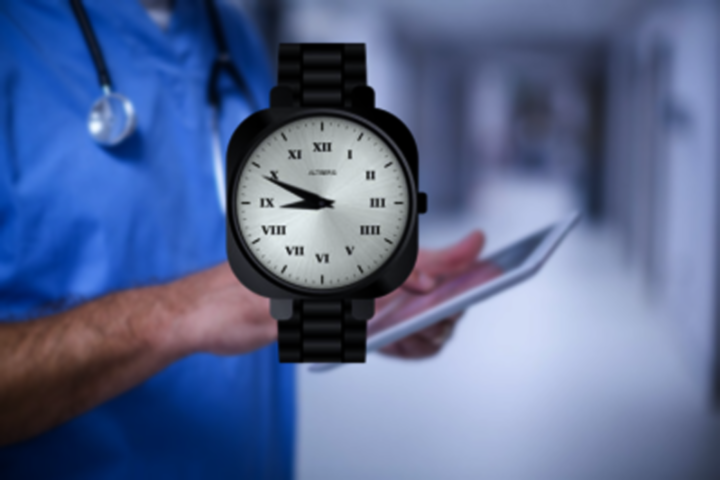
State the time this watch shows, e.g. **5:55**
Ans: **8:49**
